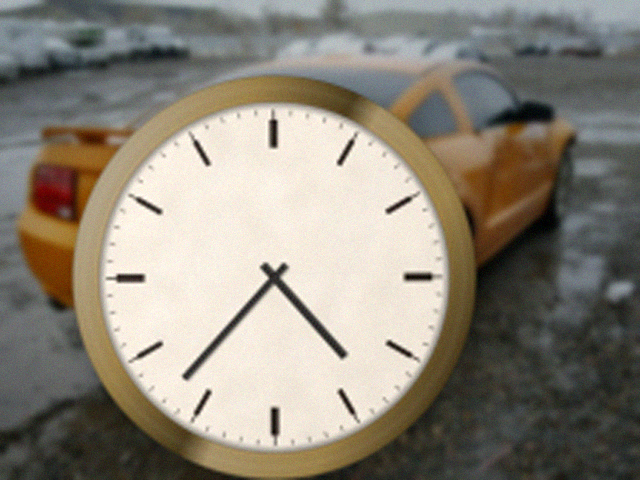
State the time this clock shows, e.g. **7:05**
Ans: **4:37**
